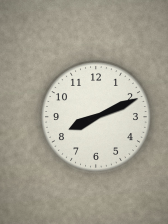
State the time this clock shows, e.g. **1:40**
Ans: **8:11**
